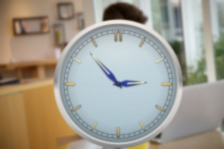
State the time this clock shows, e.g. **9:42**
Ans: **2:53**
